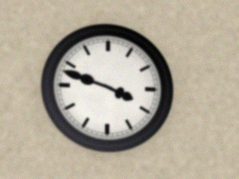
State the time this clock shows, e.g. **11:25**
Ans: **3:48**
